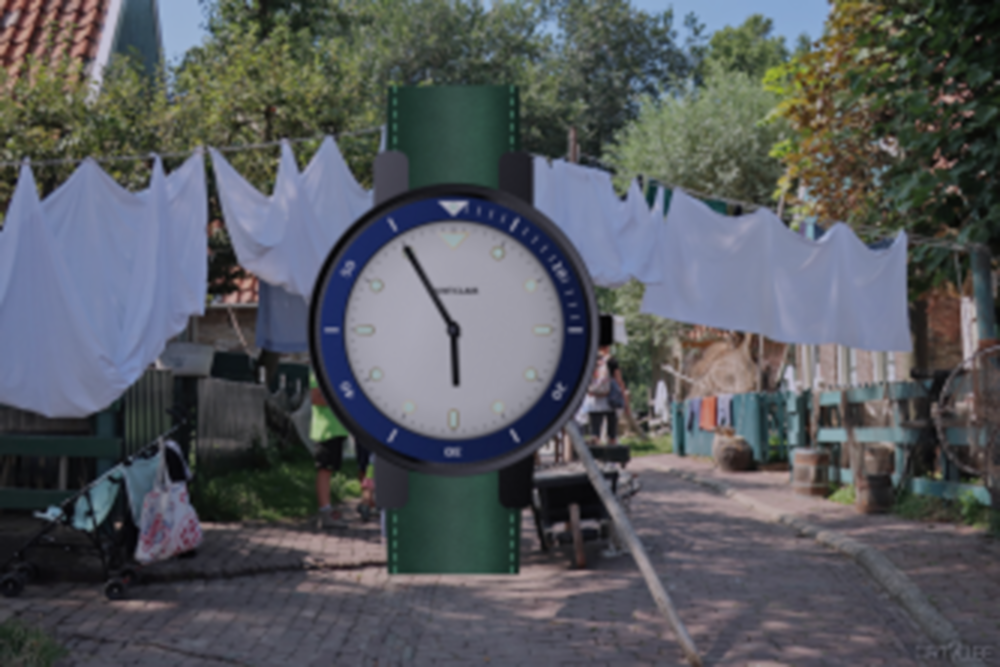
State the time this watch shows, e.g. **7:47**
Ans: **5:55**
